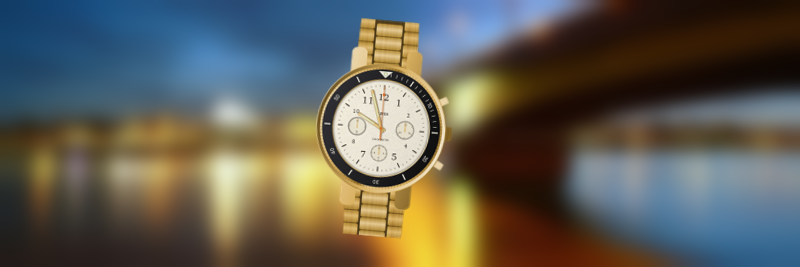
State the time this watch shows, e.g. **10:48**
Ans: **9:57**
